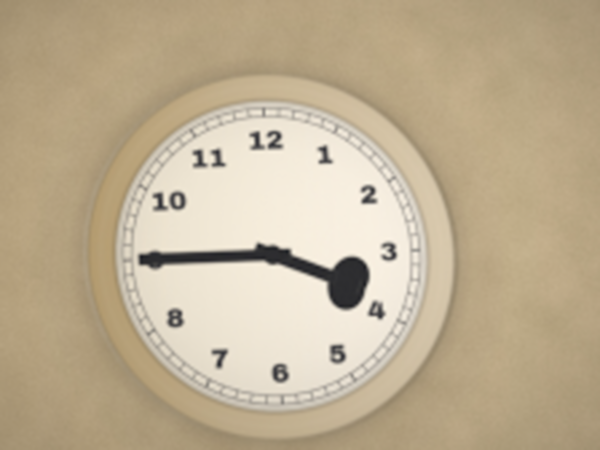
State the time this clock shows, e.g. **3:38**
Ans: **3:45**
